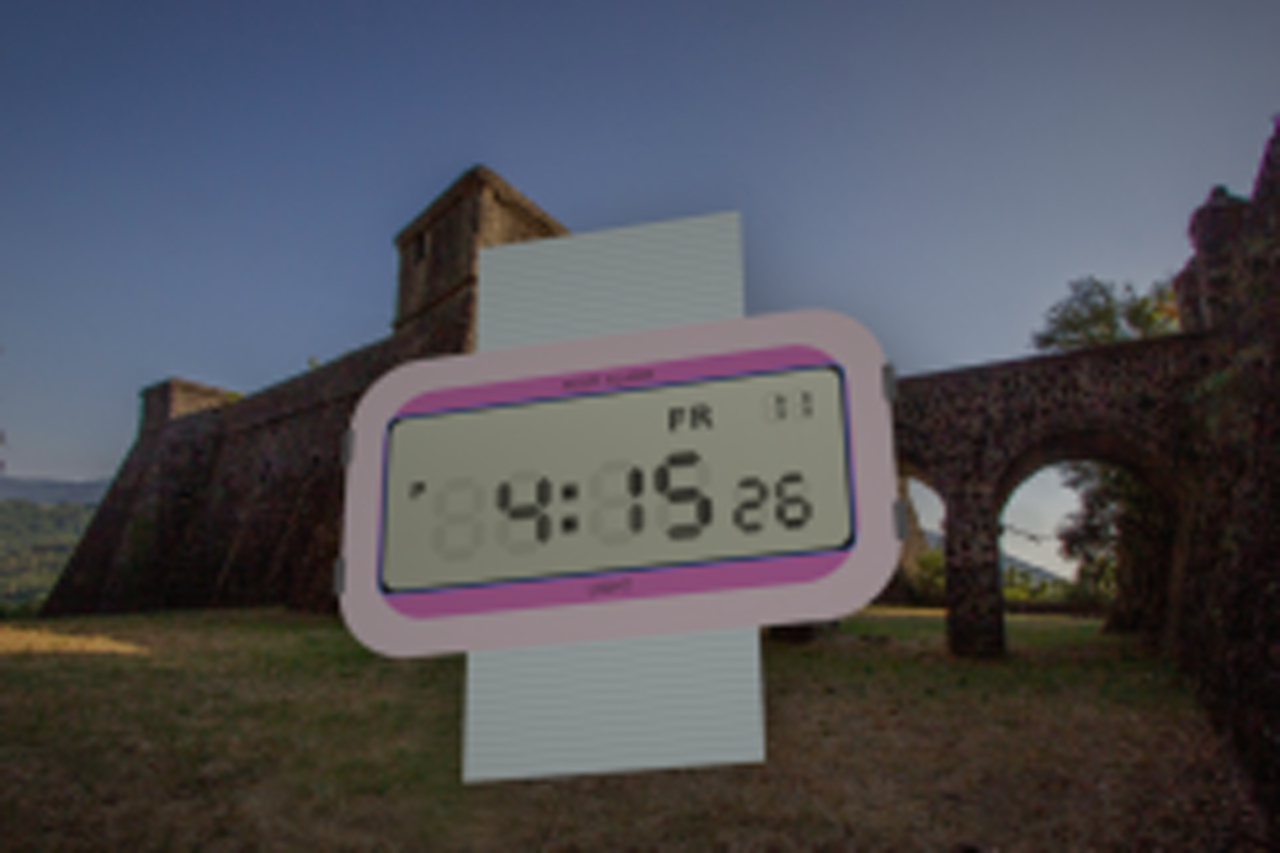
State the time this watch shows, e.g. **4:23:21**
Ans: **4:15:26**
